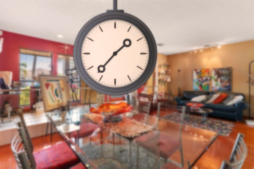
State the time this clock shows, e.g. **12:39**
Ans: **1:37**
